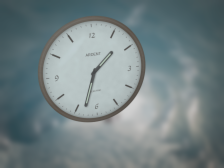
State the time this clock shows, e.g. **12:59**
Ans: **1:33**
